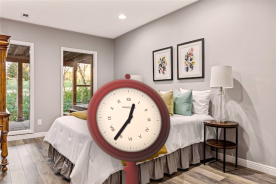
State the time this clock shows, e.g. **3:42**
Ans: **12:36**
